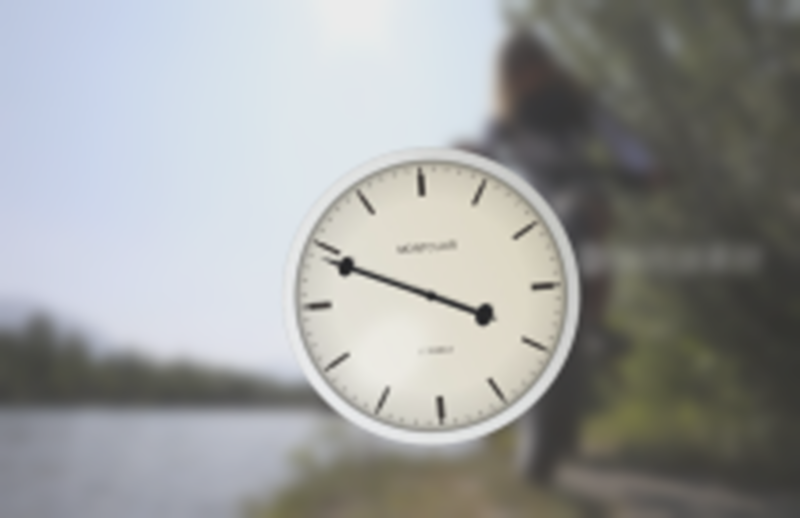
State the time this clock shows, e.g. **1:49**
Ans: **3:49**
